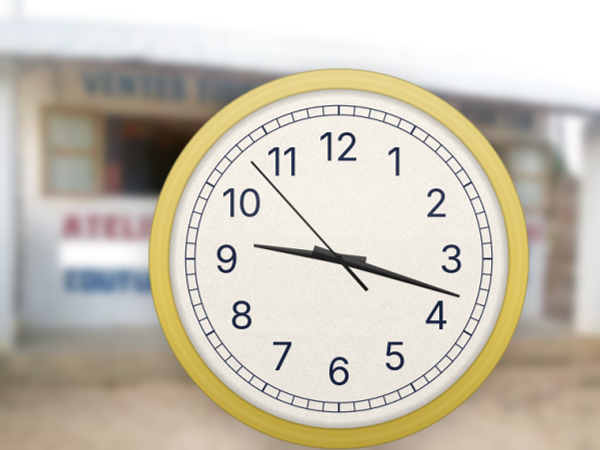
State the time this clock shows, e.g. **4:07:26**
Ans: **9:17:53**
